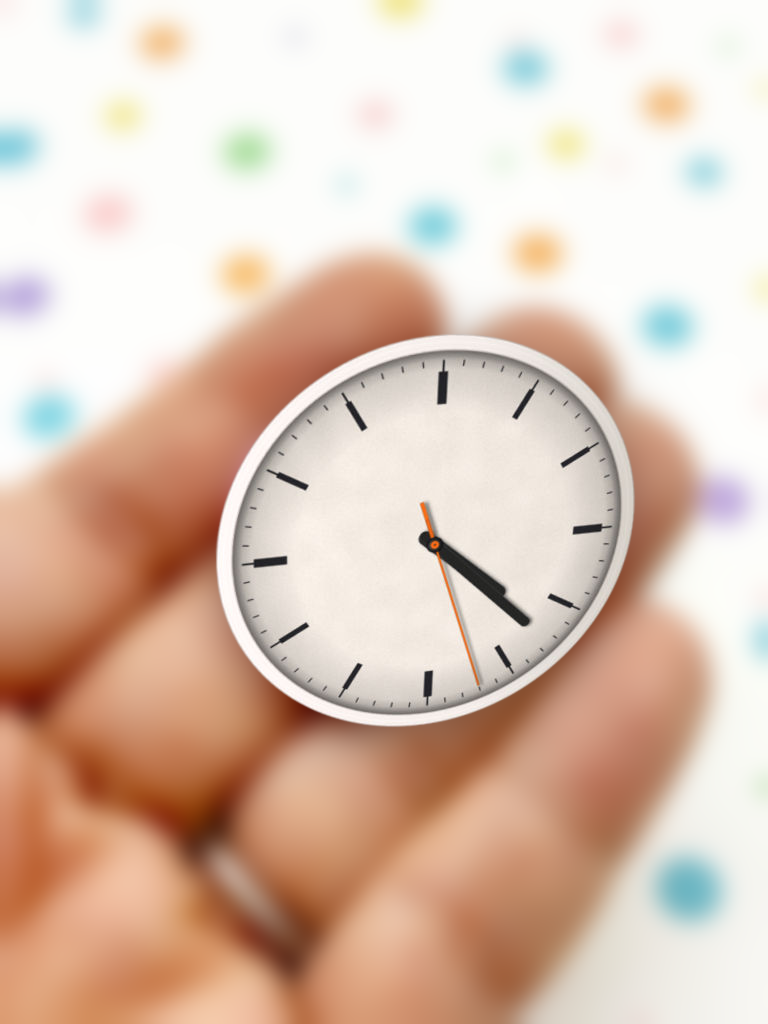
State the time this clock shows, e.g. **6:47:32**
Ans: **4:22:27**
